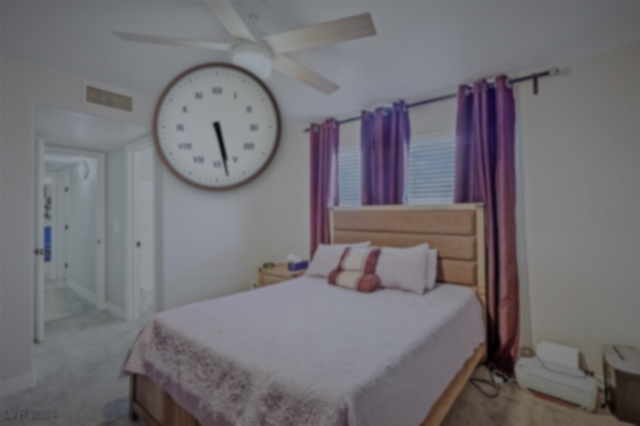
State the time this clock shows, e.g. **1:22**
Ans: **5:28**
